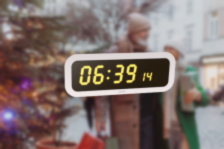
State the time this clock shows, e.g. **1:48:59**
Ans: **6:39:14**
